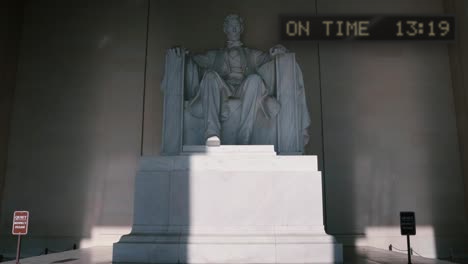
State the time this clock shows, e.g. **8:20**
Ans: **13:19**
